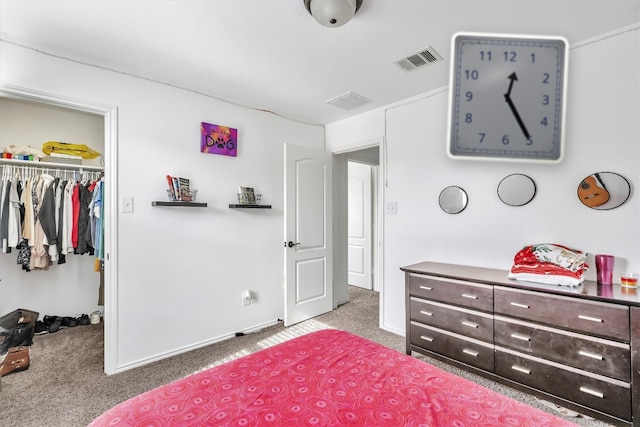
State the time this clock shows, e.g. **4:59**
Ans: **12:25**
